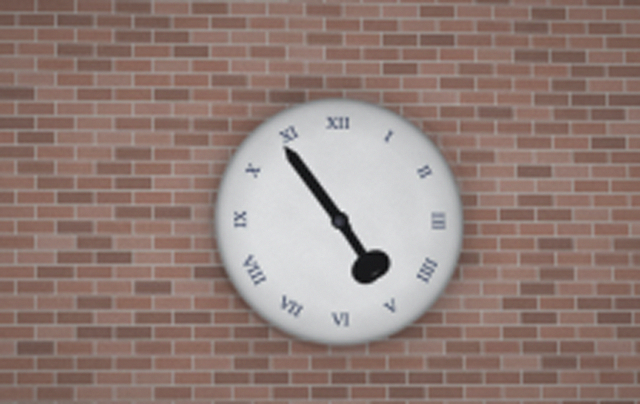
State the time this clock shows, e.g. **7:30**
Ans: **4:54**
